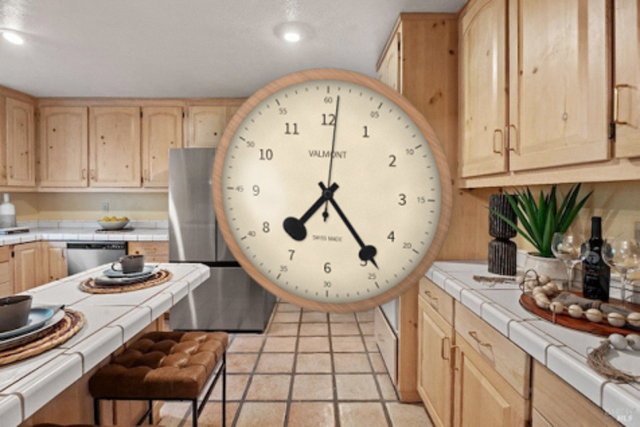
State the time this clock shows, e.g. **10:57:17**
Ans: **7:24:01**
